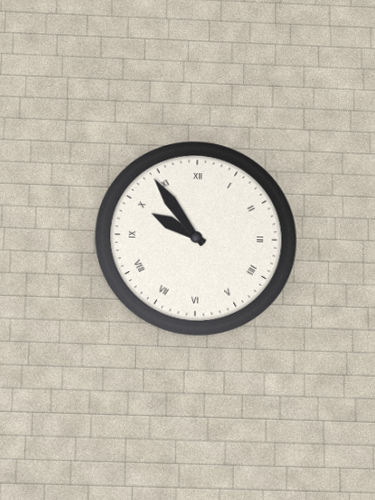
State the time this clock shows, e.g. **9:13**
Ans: **9:54**
